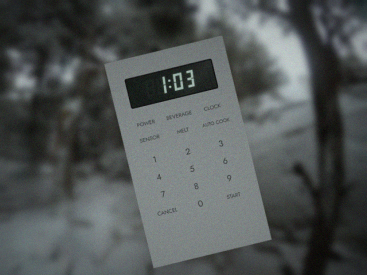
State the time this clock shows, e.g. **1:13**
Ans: **1:03**
